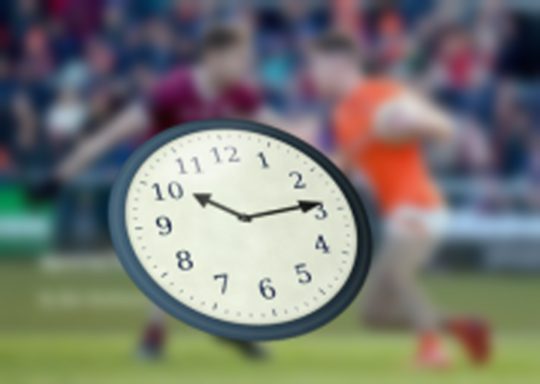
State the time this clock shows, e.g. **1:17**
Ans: **10:14**
